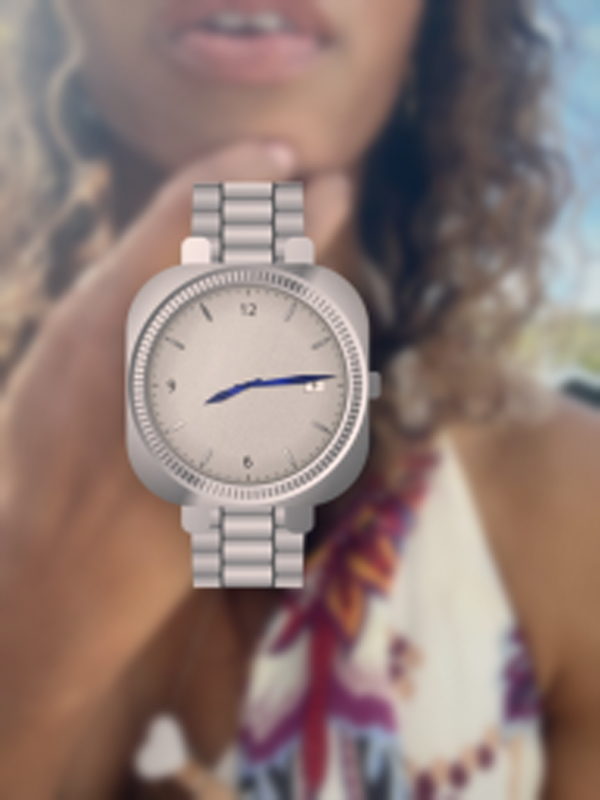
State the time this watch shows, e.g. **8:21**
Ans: **8:14**
